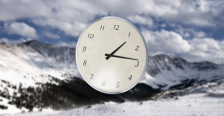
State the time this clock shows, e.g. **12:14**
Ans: **1:14**
